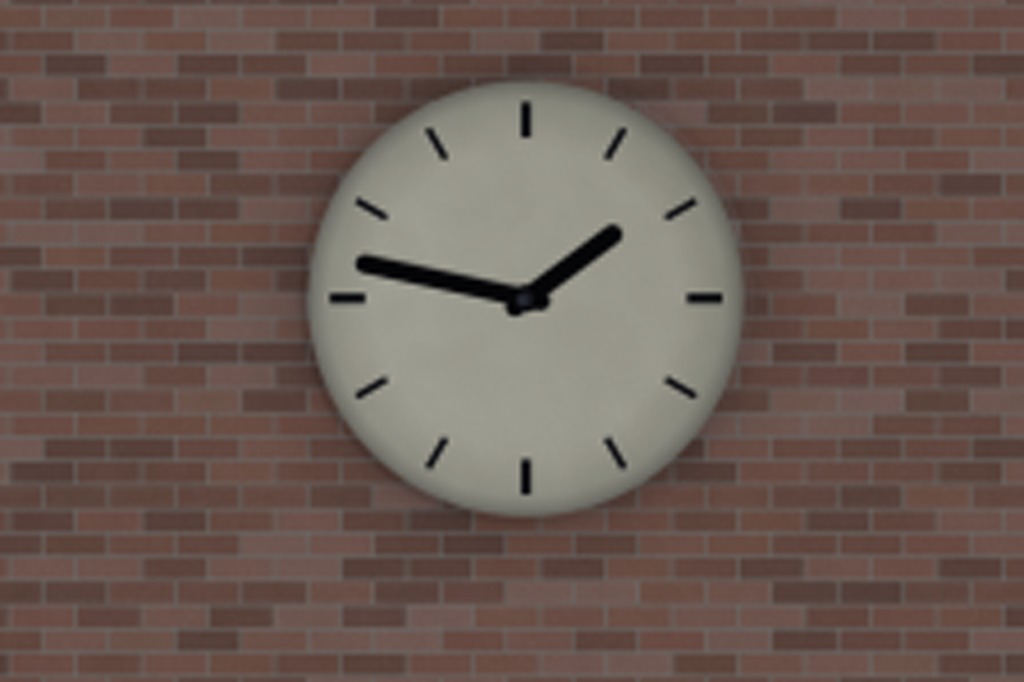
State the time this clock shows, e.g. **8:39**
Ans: **1:47**
